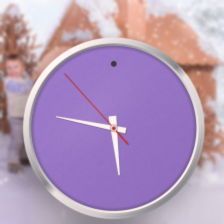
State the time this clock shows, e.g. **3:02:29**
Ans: **5:46:53**
